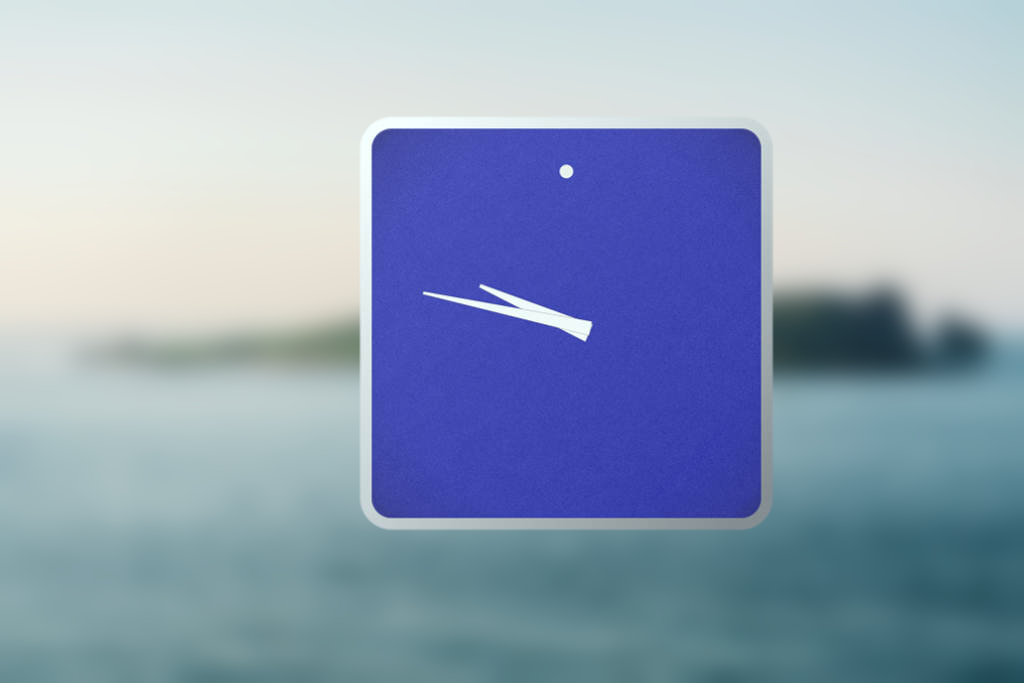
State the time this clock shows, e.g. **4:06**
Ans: **9:47**
